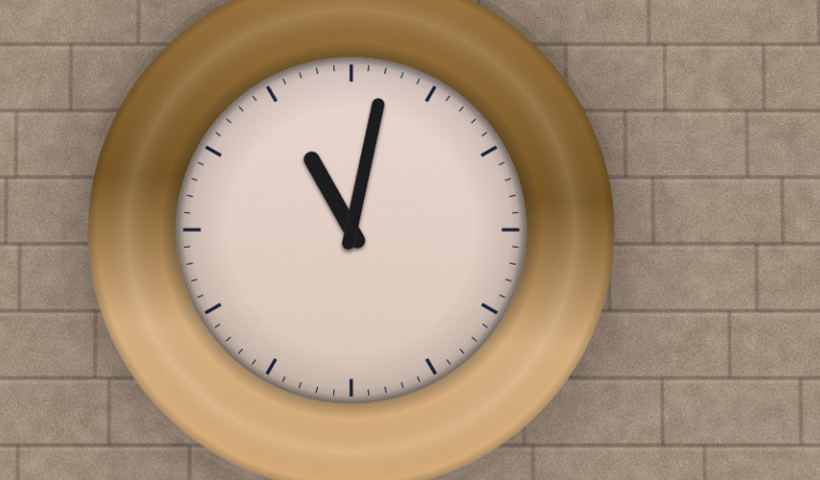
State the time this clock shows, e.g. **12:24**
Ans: **11:02**
